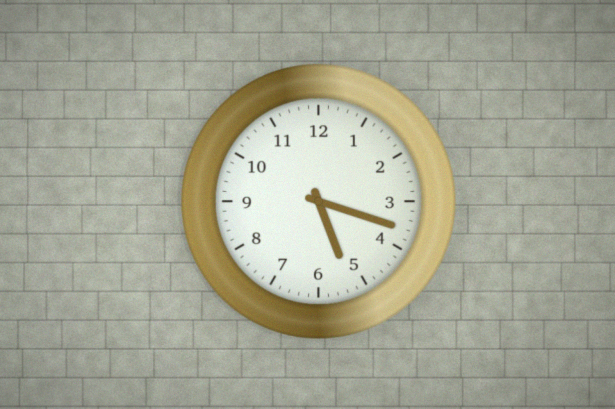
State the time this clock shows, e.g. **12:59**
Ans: **5:18**
